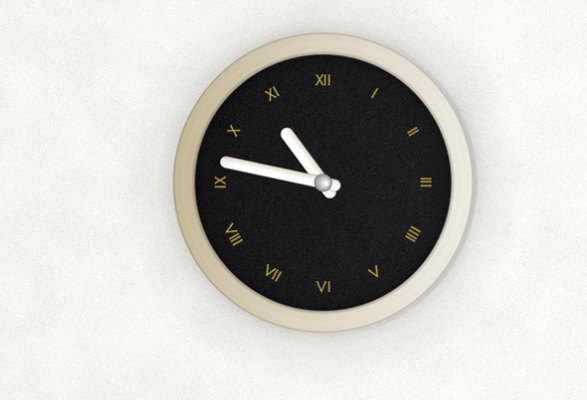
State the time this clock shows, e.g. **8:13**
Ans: **10:47**
